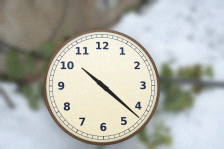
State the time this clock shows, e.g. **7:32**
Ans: **10:22**
